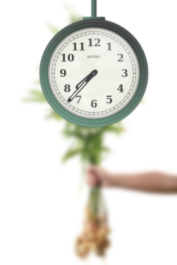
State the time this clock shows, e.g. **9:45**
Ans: **7:37**
